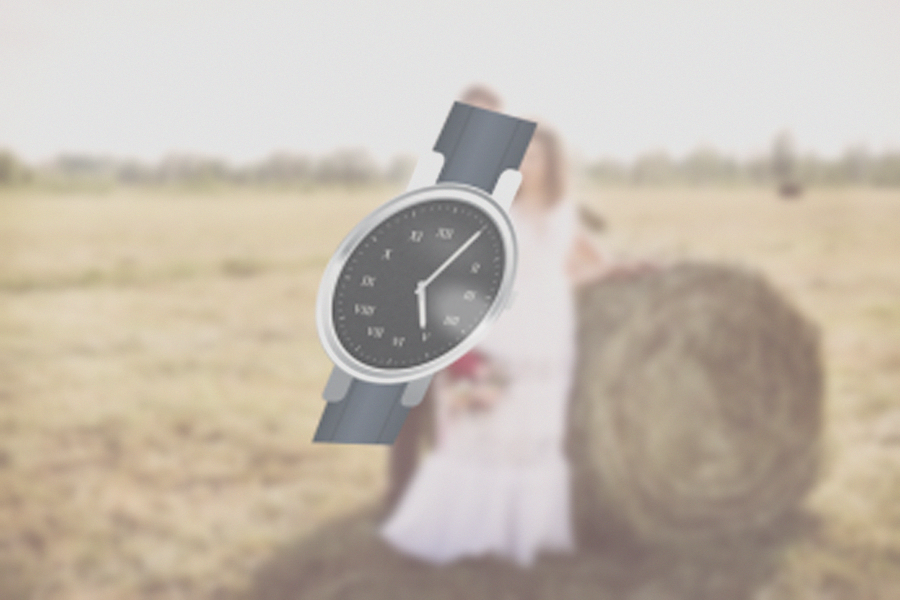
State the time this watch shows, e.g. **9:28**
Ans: **5:05**
